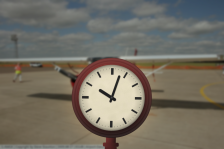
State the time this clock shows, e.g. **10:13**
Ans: **10:03**
